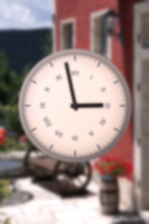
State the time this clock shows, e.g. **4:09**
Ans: **2:58**
